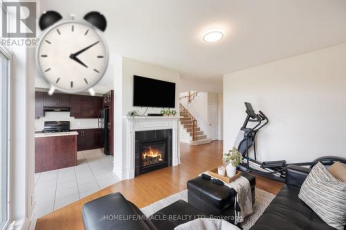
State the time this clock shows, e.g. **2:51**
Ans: **4:10**
